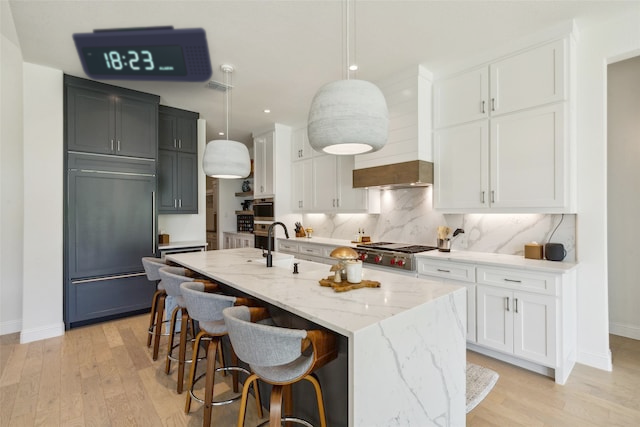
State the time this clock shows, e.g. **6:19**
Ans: **18:23**
